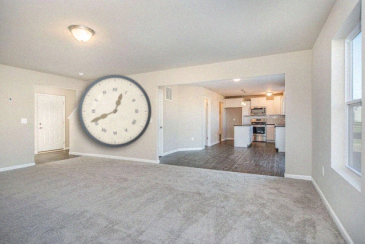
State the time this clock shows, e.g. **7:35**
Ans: **12:41**
